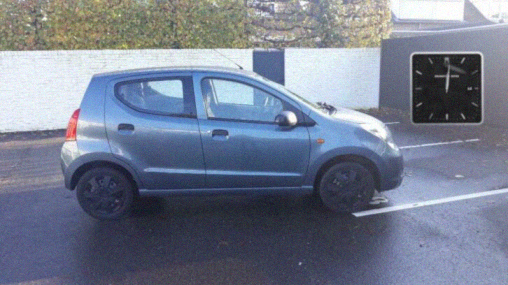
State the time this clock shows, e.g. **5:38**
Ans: **12:01**
